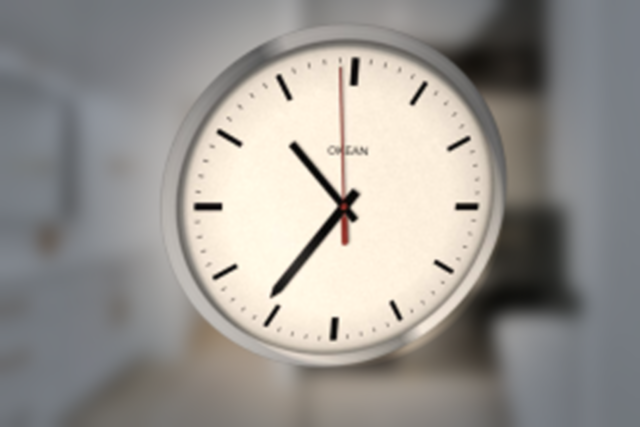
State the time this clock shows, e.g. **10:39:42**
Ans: **10:35:59**
